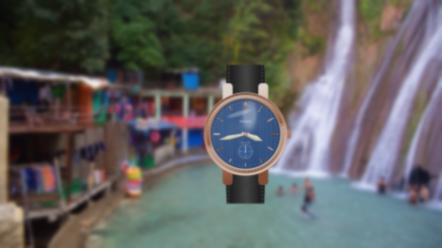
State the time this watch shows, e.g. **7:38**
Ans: **3:43**
